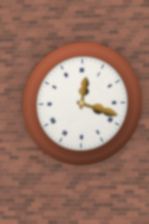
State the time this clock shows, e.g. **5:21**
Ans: **12:18**
